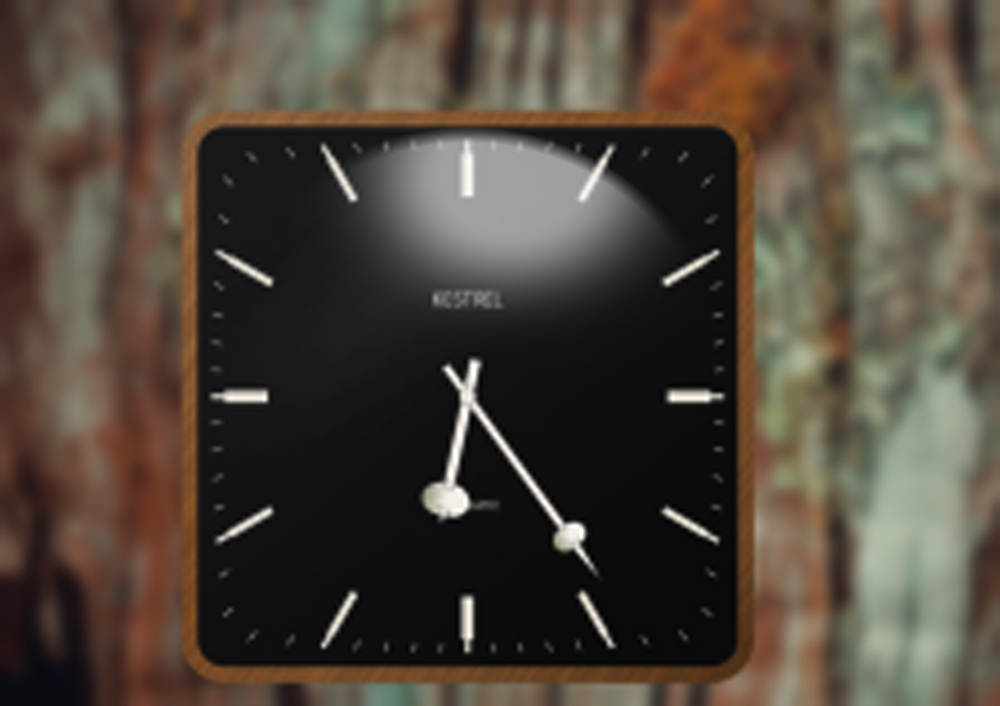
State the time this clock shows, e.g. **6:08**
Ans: **6:24**
